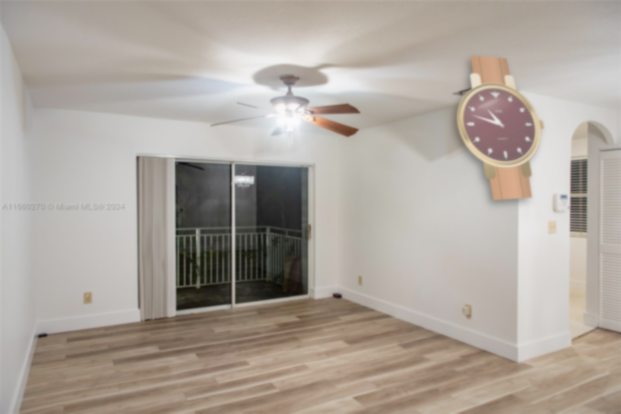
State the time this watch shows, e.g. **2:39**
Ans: **10:48**
